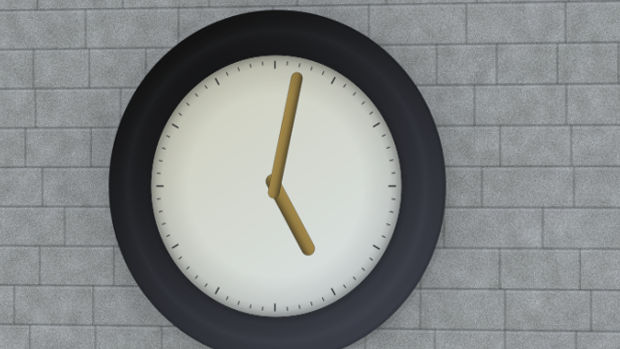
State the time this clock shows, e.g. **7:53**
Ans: **5:02**
